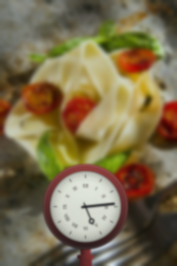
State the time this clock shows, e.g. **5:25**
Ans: **5:14**
